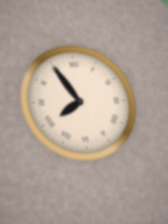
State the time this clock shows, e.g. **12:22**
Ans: **7:55**
